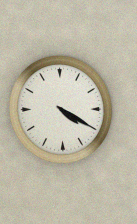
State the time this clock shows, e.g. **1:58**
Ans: **4:20**
